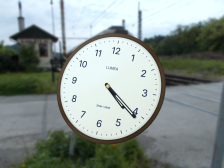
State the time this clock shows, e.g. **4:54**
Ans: **4:21**
